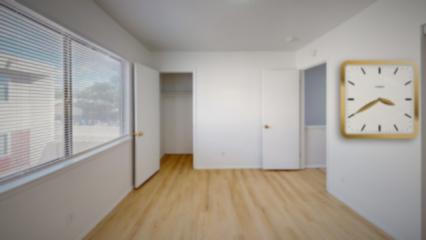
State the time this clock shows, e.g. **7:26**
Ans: **3:40**
